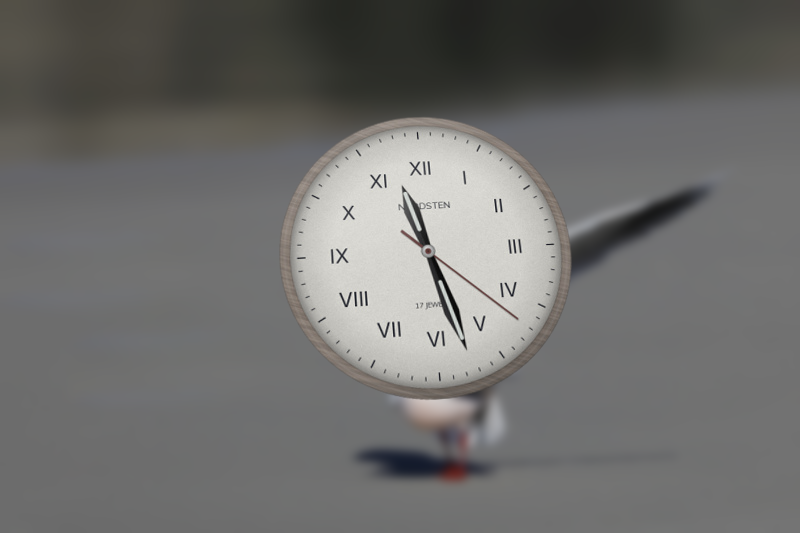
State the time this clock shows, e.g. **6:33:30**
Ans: **11:27:22**
